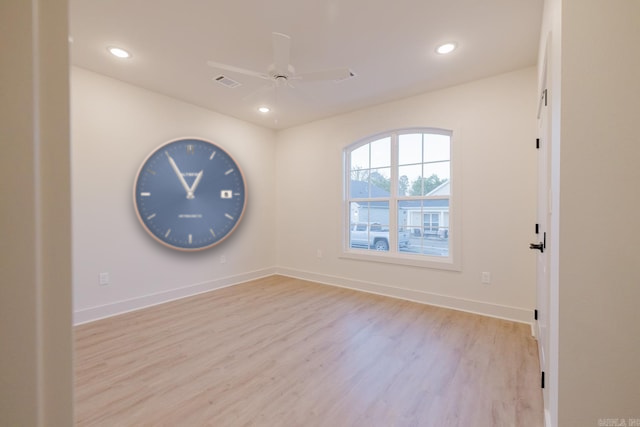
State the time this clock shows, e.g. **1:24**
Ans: **12:55**
